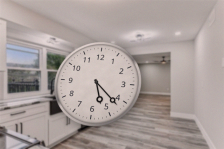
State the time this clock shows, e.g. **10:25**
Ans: **5:22**
